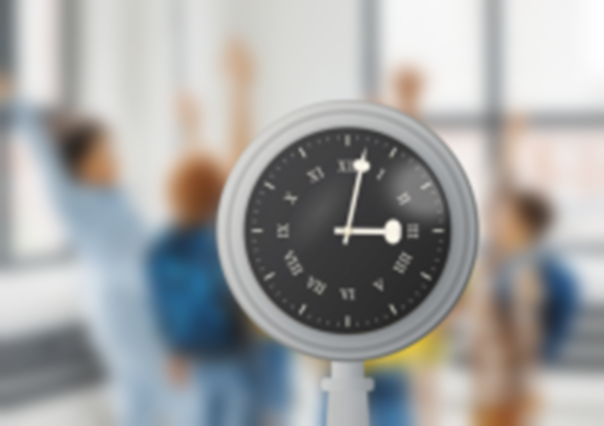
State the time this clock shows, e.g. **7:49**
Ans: **3:02**
